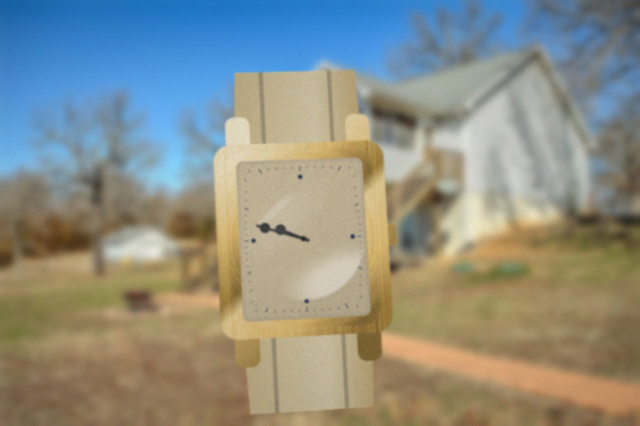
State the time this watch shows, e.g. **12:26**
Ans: **9:48**
